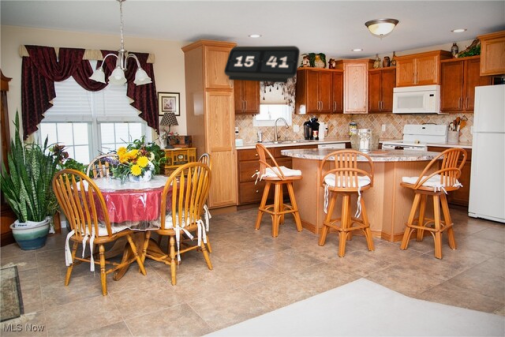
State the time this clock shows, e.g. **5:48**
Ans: **15:41**
